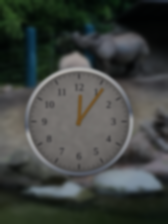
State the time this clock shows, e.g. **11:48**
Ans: **12:06**
